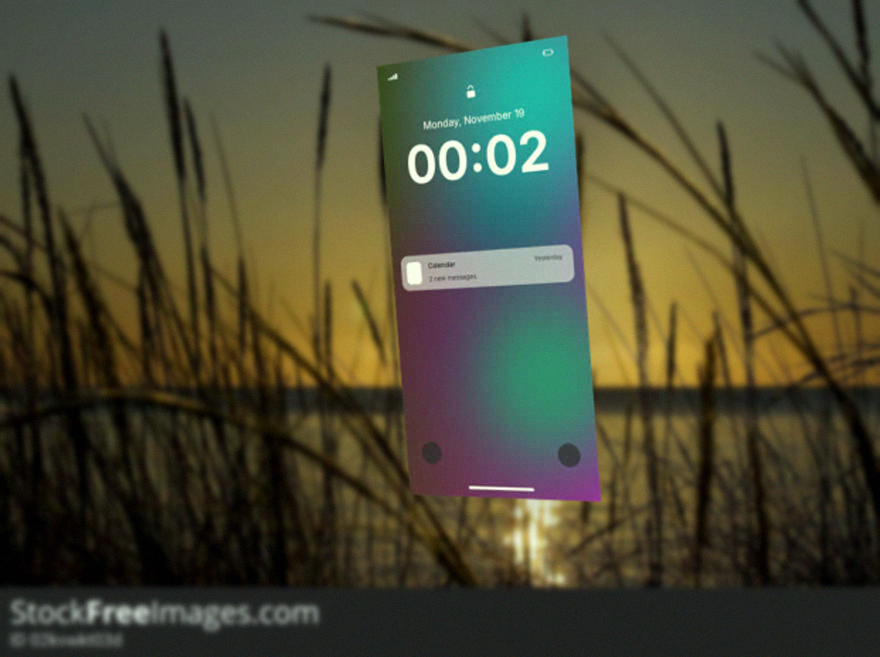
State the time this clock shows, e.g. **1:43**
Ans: **0:02**
